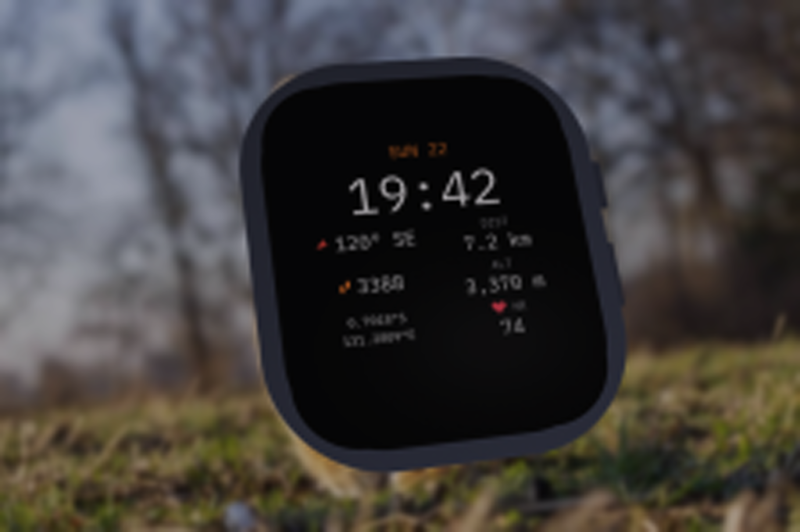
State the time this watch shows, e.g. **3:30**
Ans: **19:42**
